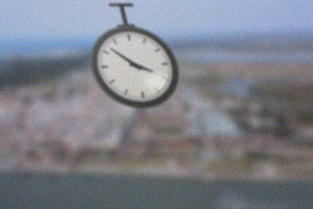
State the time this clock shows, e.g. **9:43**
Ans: **3:52**
